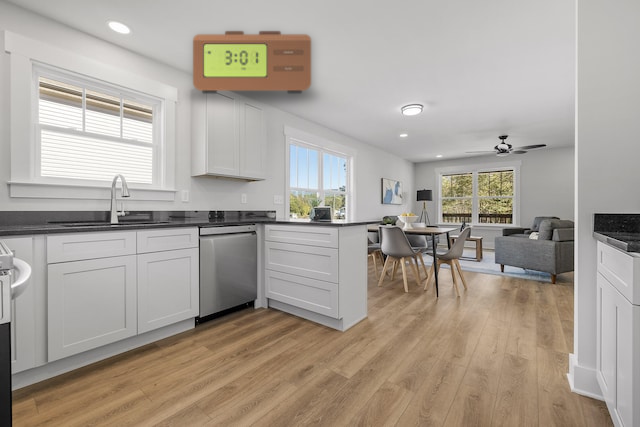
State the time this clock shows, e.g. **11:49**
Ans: **3:01**
